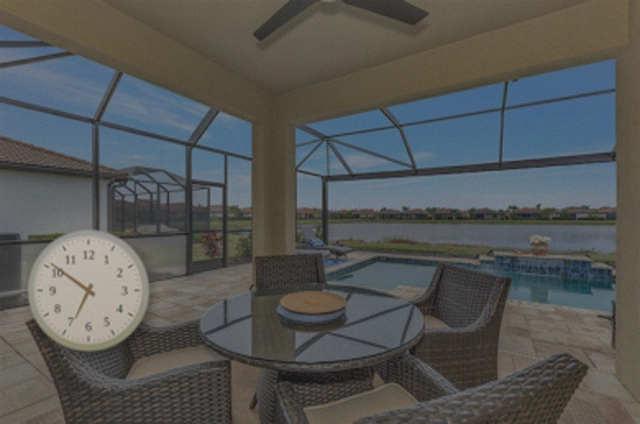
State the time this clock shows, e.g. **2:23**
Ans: **6:51**
